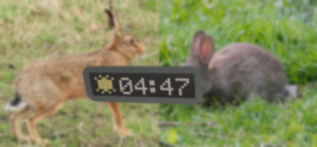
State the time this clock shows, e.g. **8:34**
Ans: **4:47**
